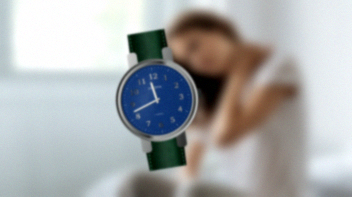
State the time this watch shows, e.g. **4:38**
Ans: **11:42**
